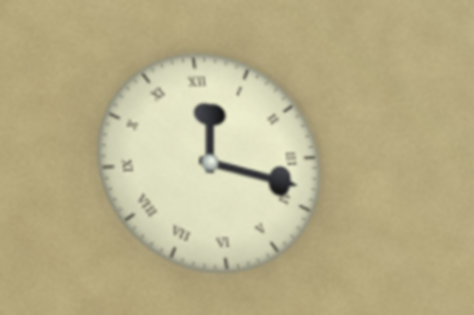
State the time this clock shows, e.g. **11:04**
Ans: **12:18**
